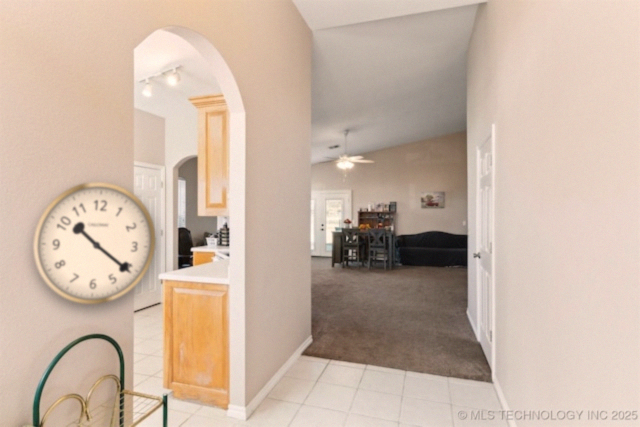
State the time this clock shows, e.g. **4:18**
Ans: **10:21**
